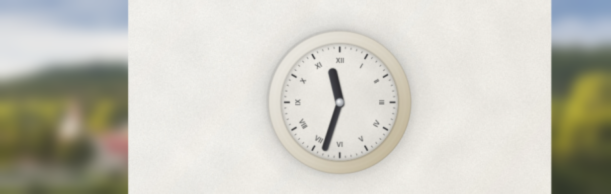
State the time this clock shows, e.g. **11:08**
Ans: **11:33**
